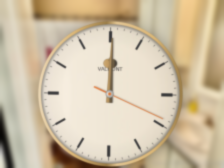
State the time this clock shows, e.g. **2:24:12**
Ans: **12:00:19**
